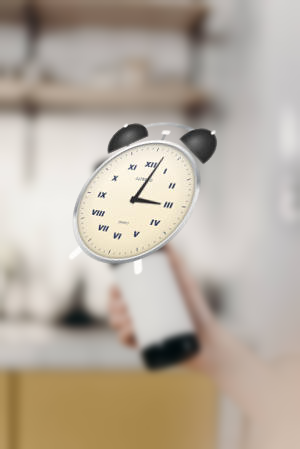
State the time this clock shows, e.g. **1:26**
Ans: **3:02**
